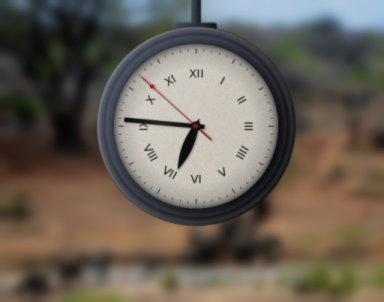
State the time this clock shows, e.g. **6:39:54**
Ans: **6:45:52**
